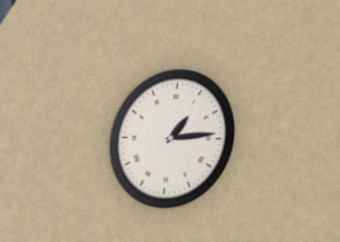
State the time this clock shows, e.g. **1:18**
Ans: **1:14**
